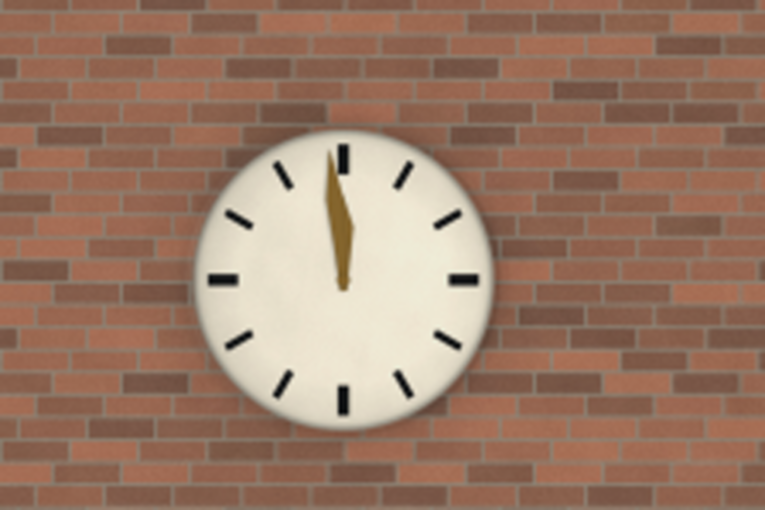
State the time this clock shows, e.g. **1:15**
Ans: **11:59**
